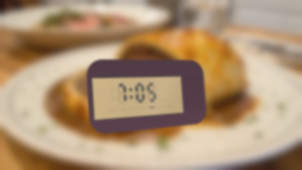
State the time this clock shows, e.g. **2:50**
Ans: **7:05**
